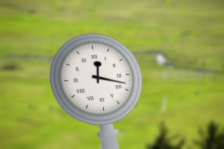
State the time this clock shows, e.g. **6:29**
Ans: **12:18**
